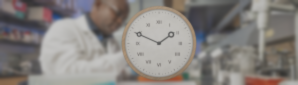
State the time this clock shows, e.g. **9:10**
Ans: **1:49**
